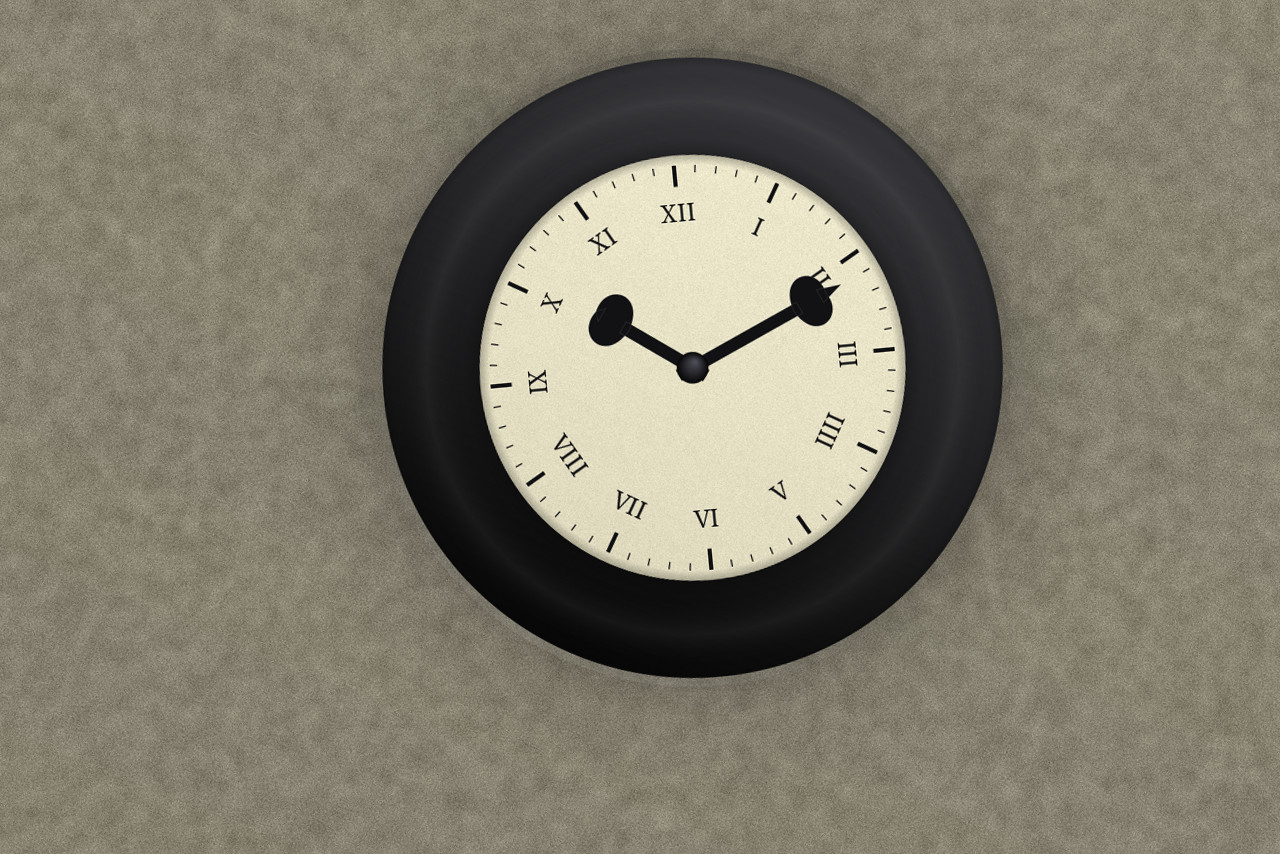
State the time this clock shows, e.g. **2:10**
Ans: **10:11**
